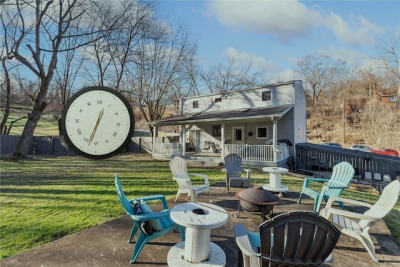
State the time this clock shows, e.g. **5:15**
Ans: **12:33**
